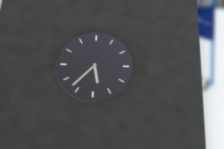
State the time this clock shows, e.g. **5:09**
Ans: **5:37**
